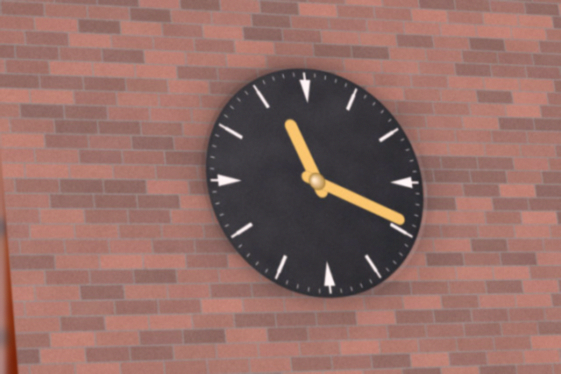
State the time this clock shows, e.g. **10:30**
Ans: **11:19**
